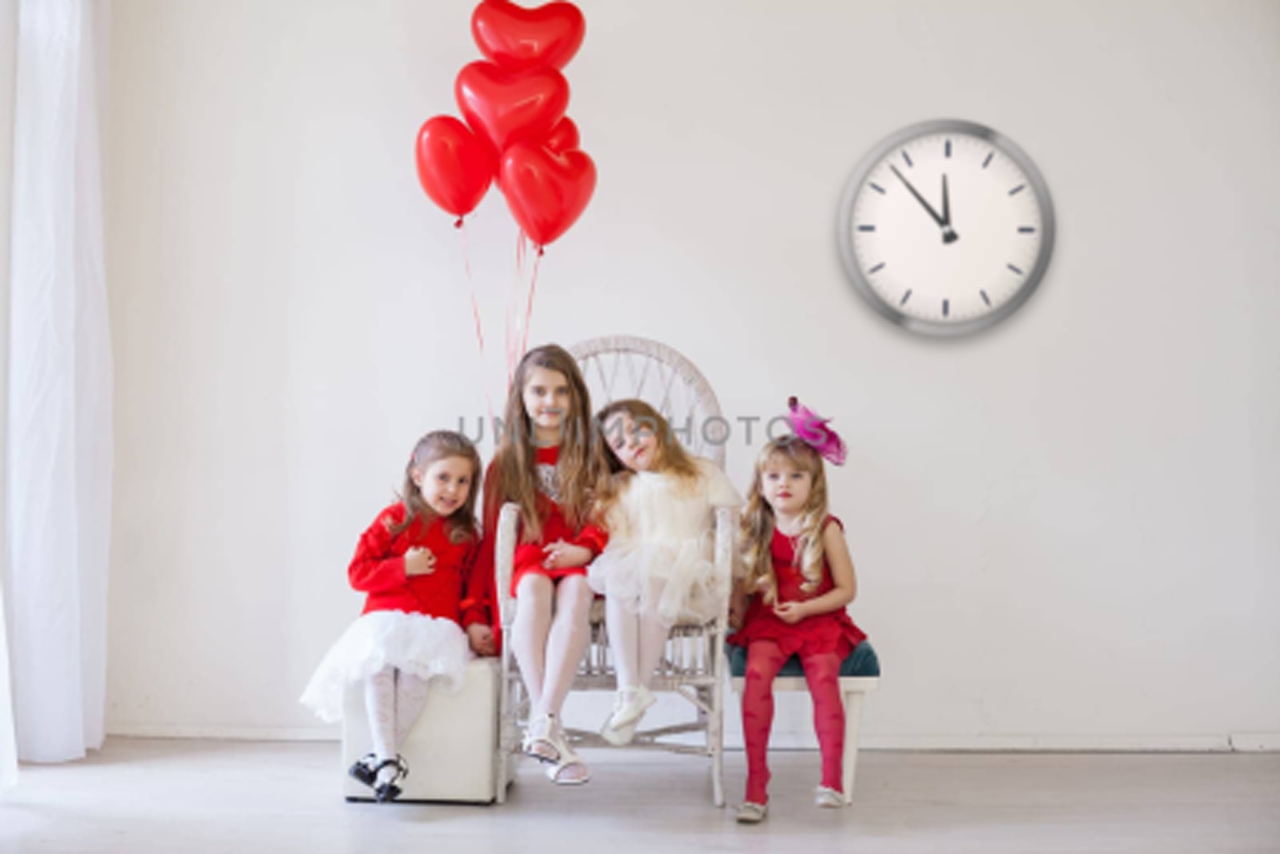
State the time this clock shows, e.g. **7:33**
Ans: **11:53**
